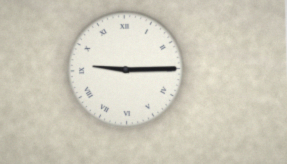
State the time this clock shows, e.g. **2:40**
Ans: **9:15**
